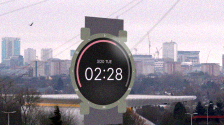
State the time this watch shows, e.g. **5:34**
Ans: **2:28**
